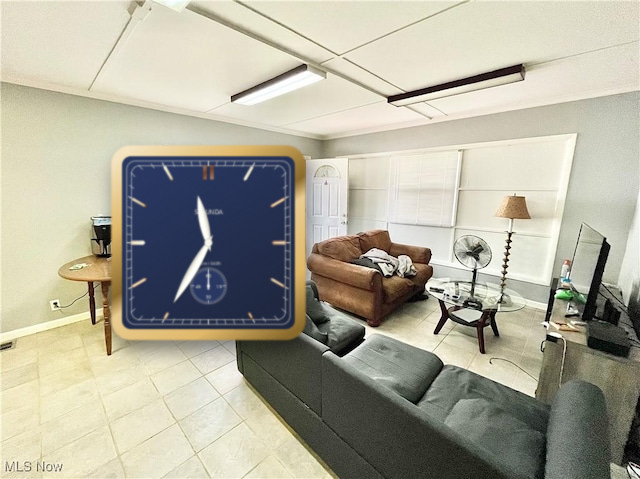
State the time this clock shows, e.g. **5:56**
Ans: **11:35**
